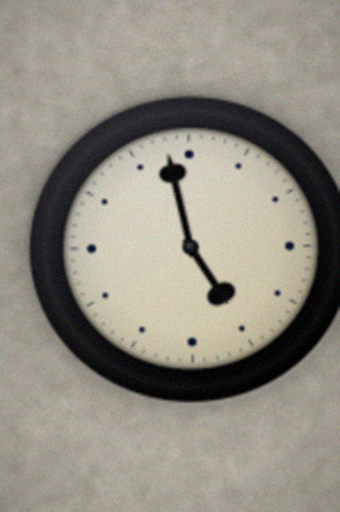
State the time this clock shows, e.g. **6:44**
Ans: **4:58**
